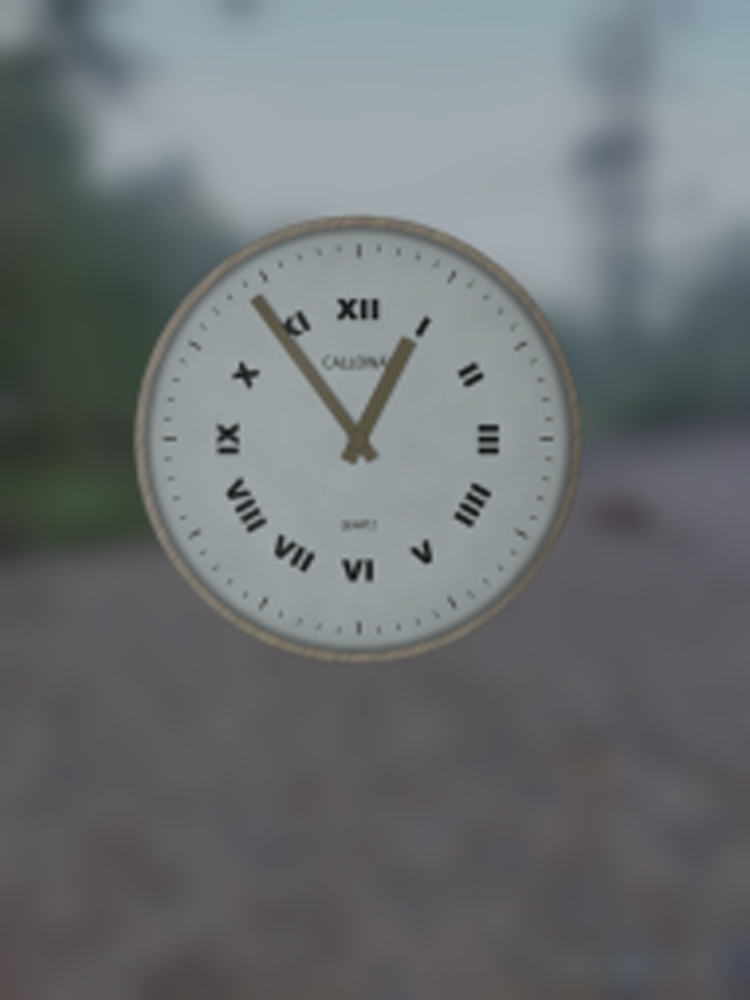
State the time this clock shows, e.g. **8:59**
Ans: **12:54**
